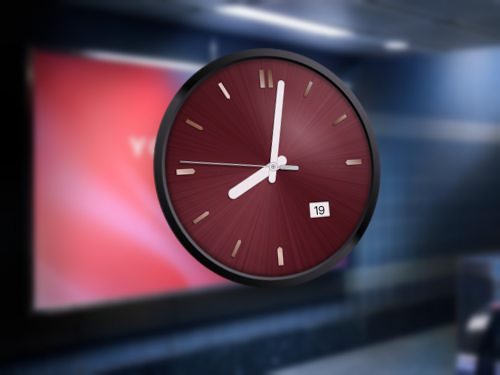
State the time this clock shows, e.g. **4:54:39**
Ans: **8:01:46**
